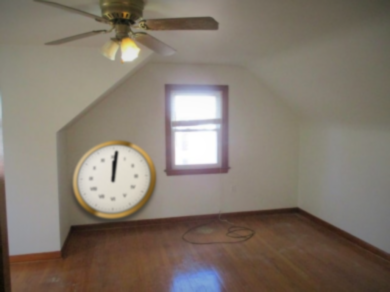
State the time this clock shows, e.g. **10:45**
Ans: **12:01**
